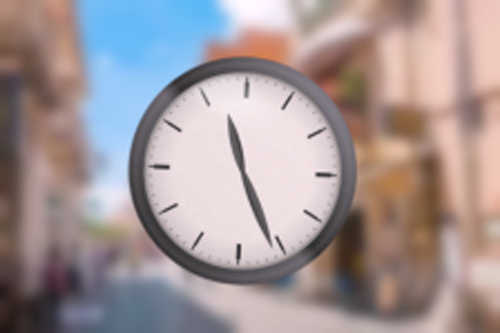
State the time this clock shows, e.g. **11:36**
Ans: **11:26**
